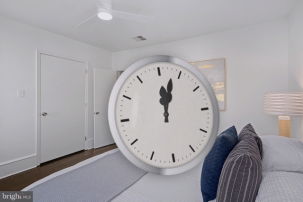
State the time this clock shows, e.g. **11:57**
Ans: **12:03**
